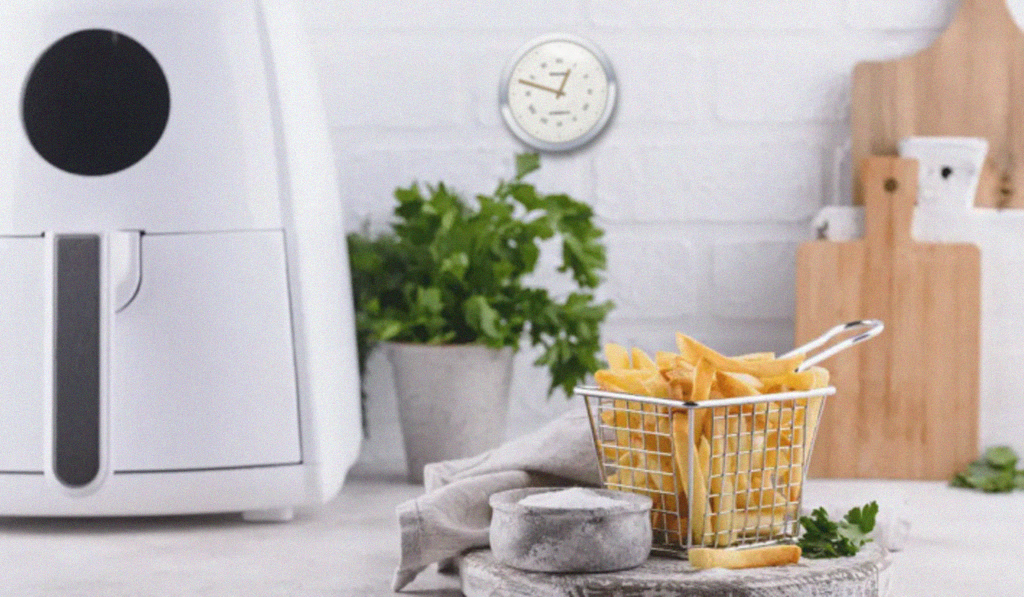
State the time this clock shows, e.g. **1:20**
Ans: **12:48**
